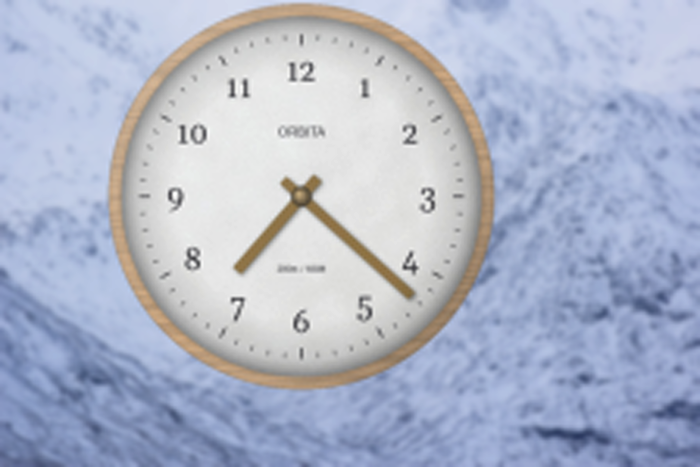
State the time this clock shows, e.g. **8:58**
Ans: **7:22**
